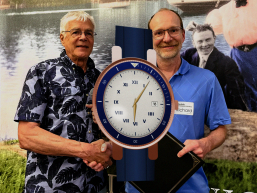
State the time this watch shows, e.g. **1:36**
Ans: **6:06**
